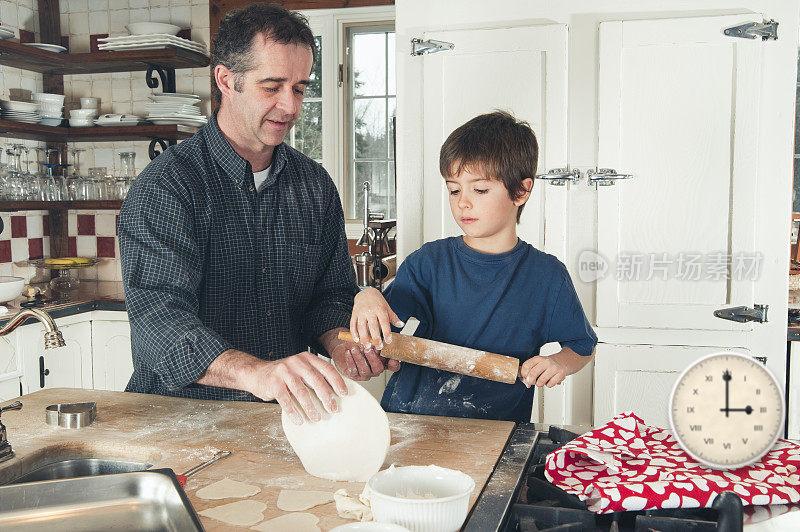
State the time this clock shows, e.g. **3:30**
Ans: **3:00**
